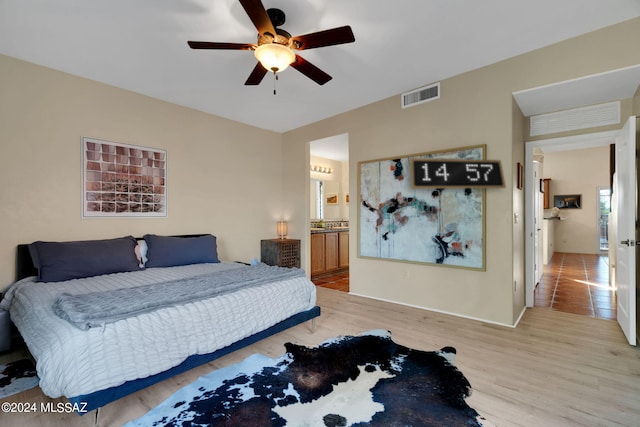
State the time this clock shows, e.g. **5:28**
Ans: **14:57**
